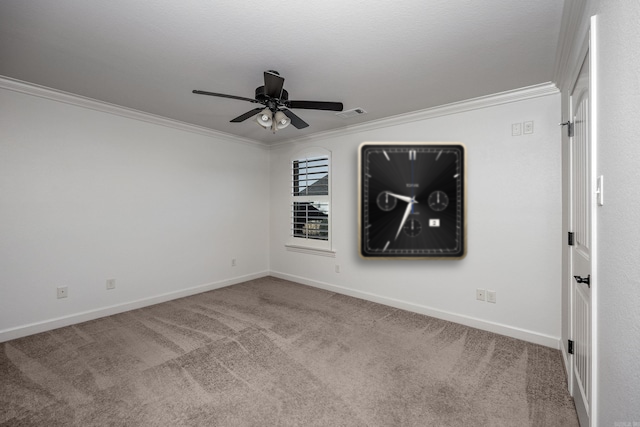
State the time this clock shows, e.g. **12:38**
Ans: **9:34**
